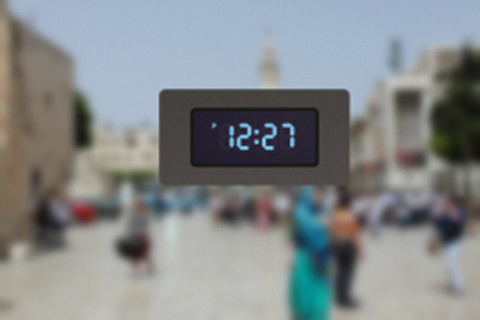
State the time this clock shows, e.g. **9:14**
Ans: **12:27**
